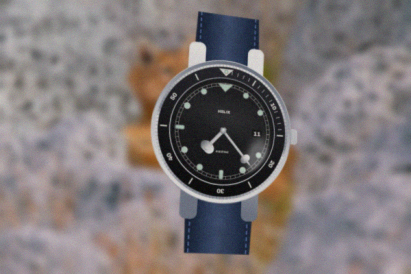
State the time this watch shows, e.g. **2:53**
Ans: **7:23**
